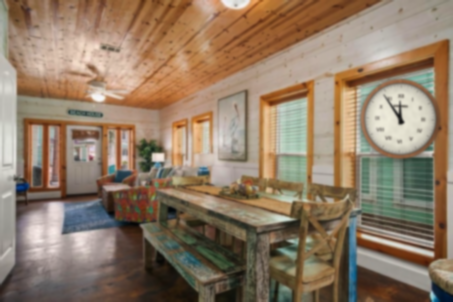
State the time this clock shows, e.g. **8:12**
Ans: **11:54**
